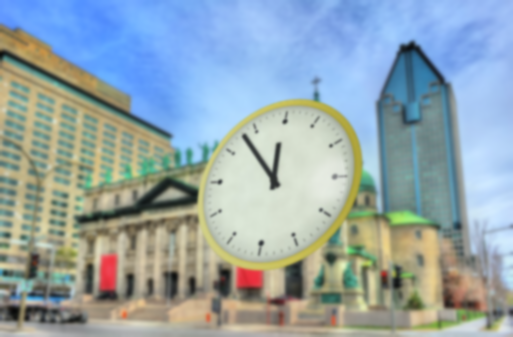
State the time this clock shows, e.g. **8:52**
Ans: **11:53**
